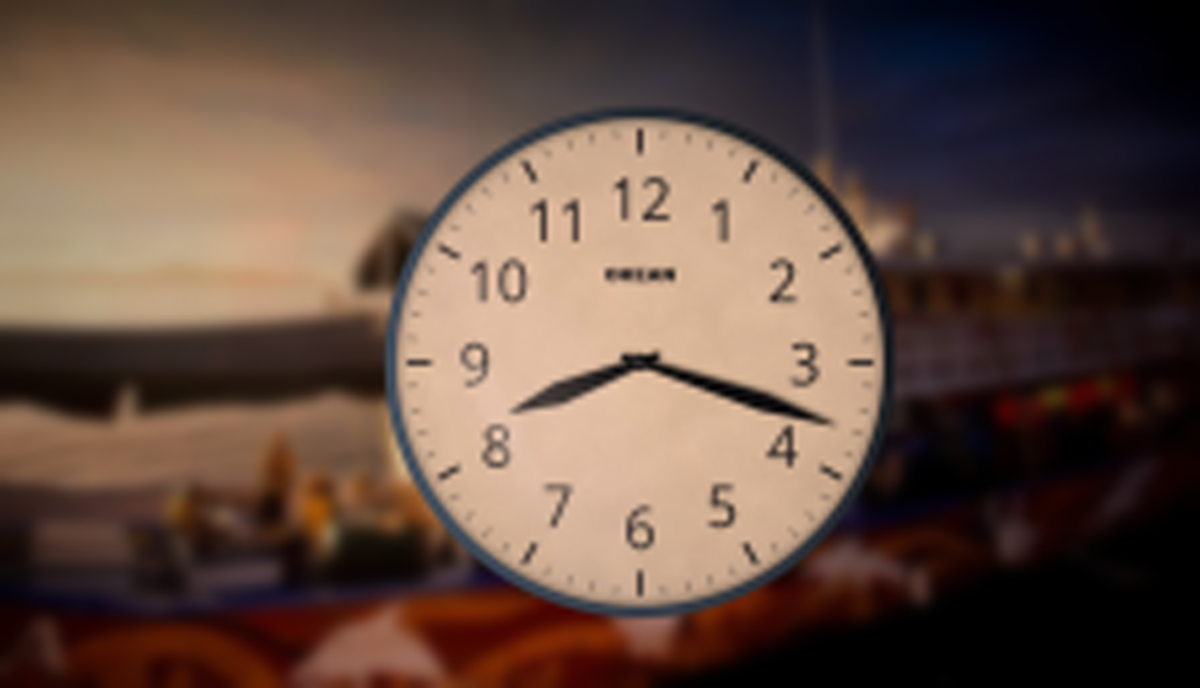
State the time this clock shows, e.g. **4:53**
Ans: **8:18**
